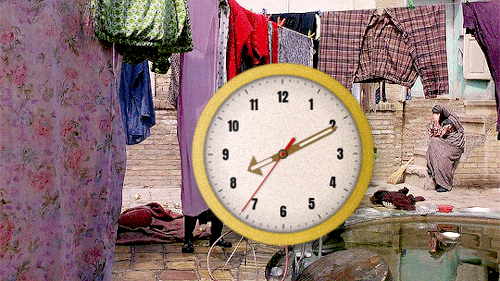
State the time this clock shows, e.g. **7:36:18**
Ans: **8:10:36**
